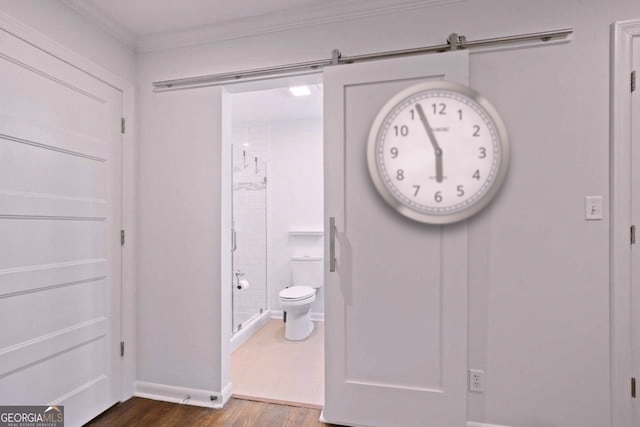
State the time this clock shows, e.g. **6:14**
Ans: **5:56**
